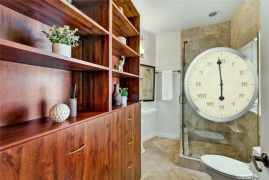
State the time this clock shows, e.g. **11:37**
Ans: **5:59**
